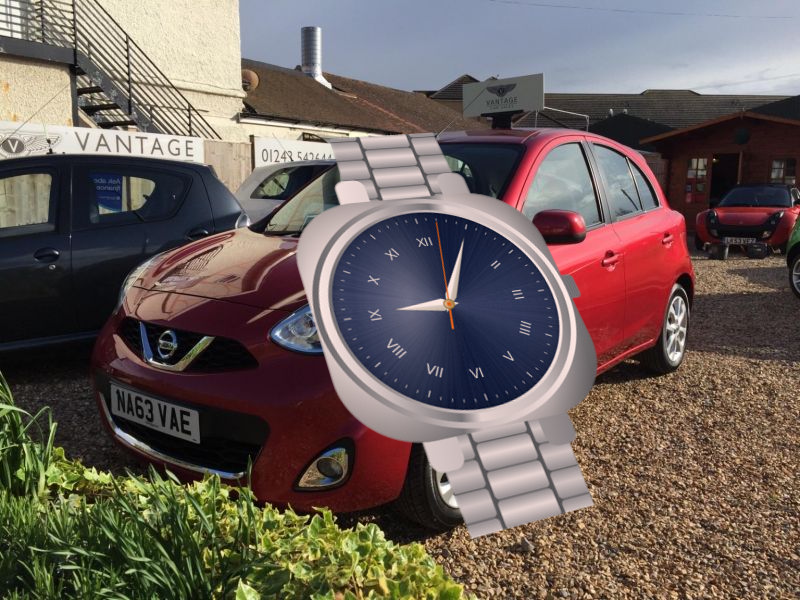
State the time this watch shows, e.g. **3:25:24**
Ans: **9:05:02**
